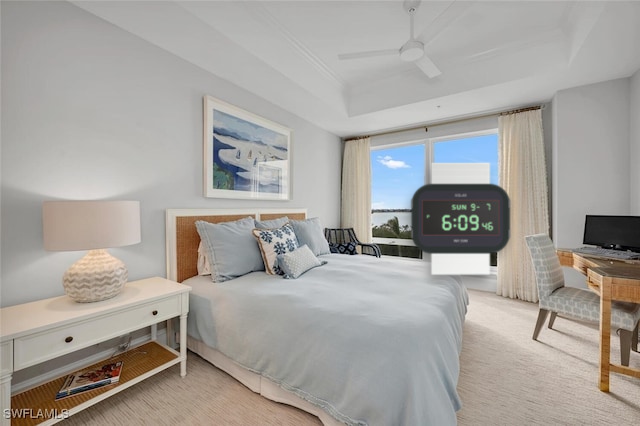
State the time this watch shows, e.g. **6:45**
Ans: **6:09**
